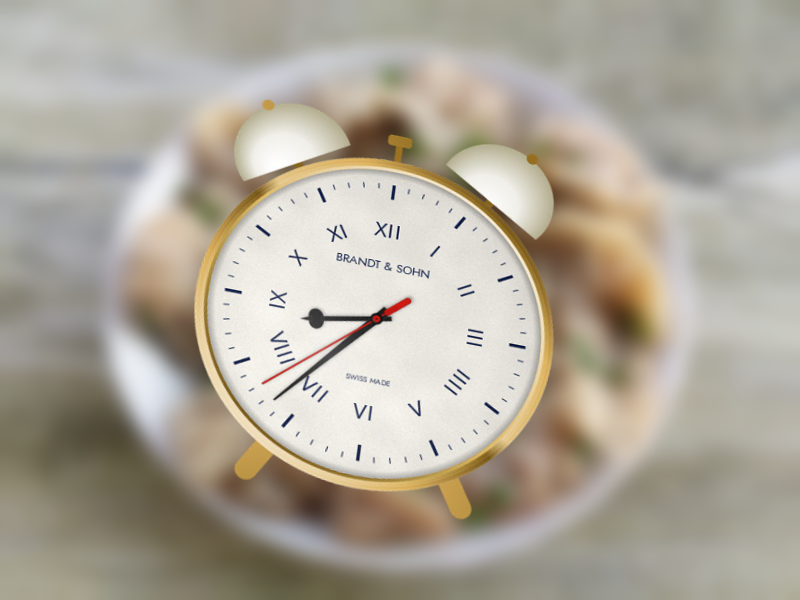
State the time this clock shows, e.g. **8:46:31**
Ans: **8:36:38**
